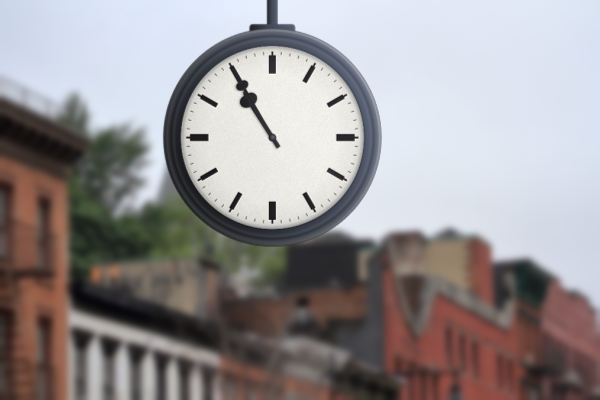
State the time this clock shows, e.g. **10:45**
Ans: **10:55**
